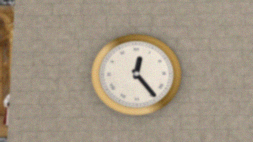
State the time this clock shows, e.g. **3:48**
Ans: **12:24**
